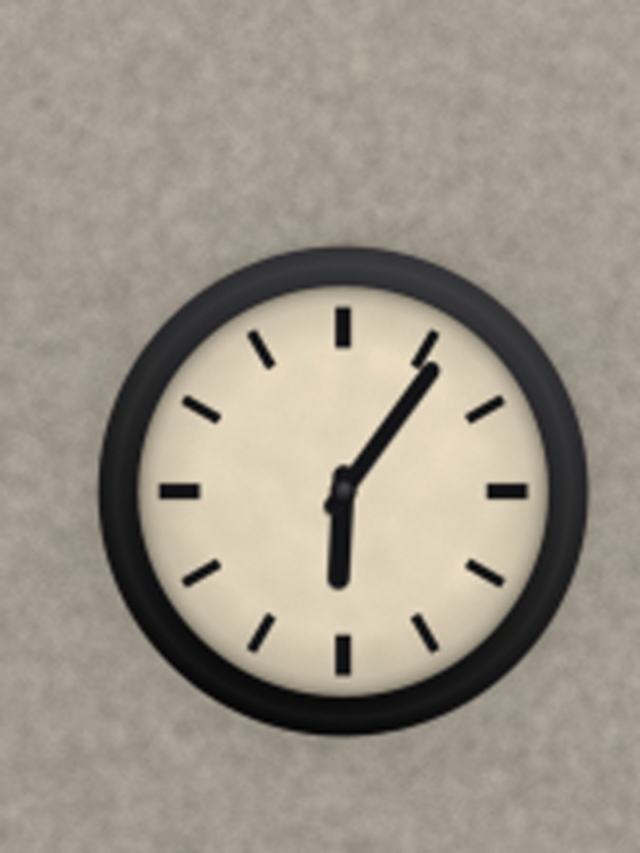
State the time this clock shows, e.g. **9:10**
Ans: **6:06**
